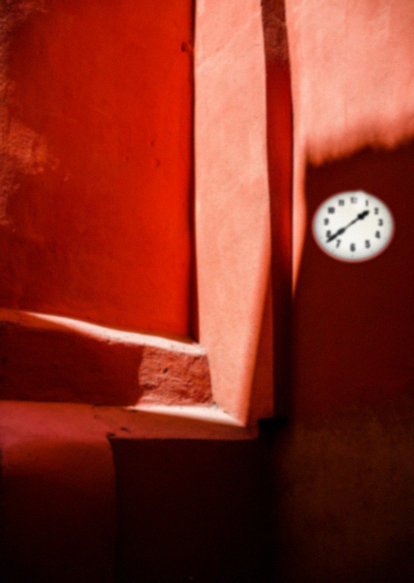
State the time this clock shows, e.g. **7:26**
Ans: **1:38**
